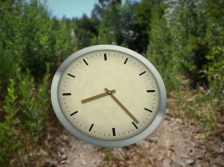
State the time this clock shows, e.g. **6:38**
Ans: **8:24**
